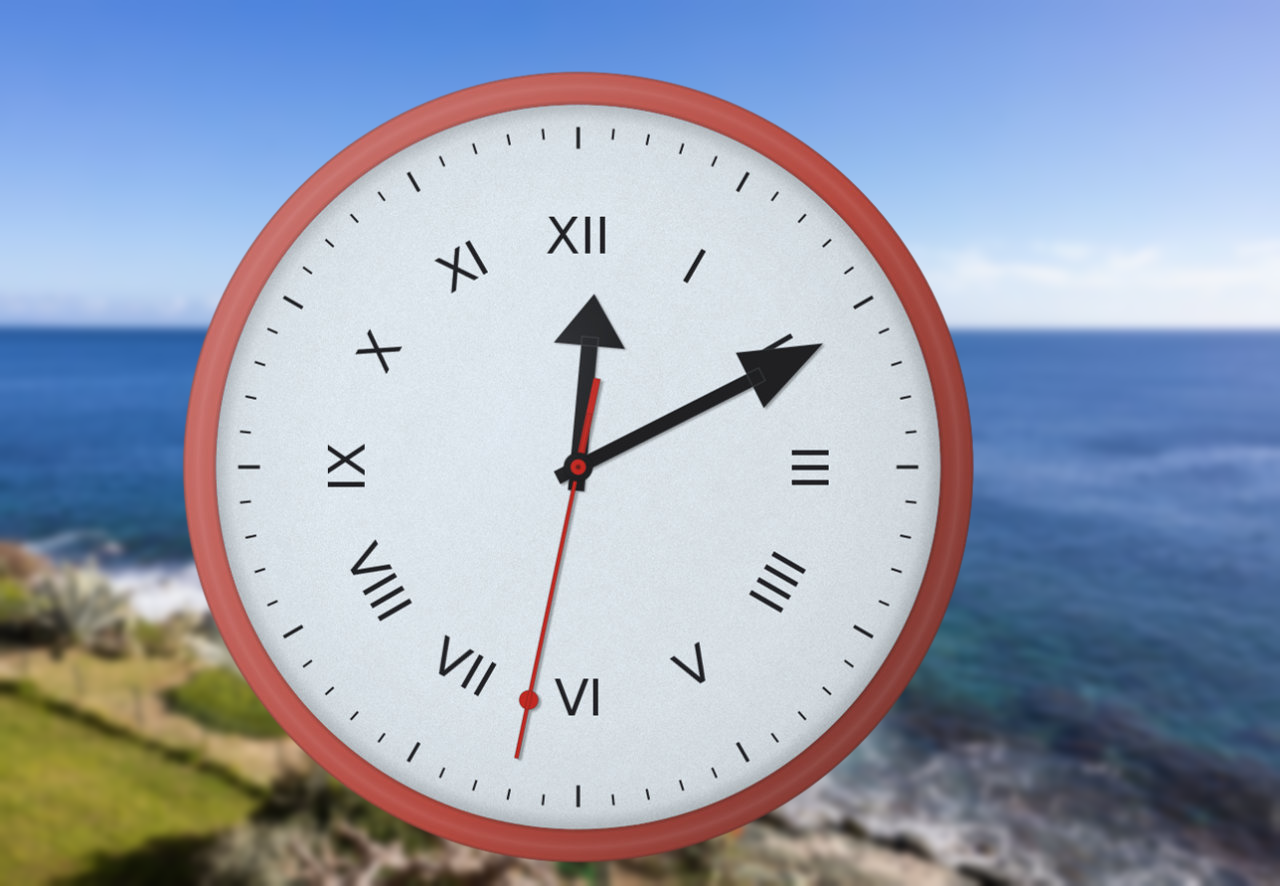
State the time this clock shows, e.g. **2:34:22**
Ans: **12:10:32**
